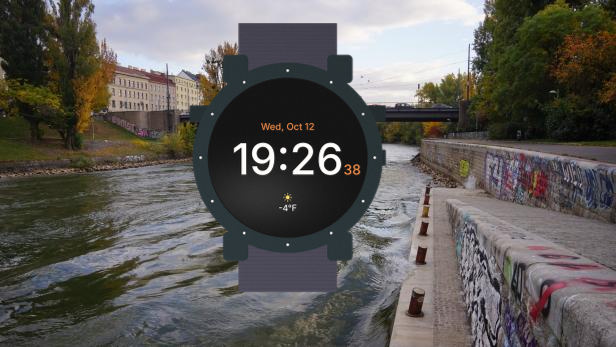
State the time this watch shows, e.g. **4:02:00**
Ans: **19:26:38**
